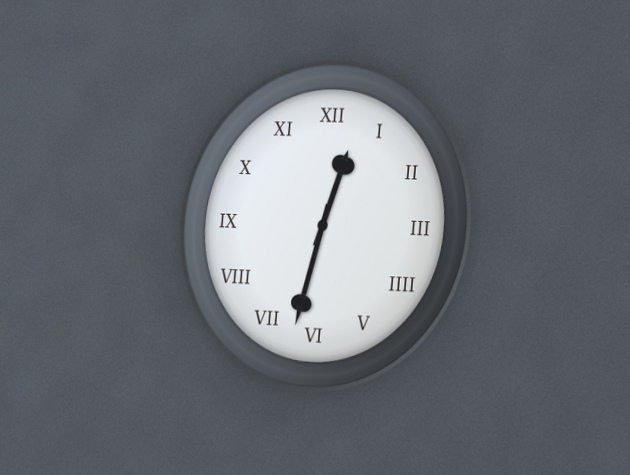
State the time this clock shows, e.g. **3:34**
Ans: **12:32**
